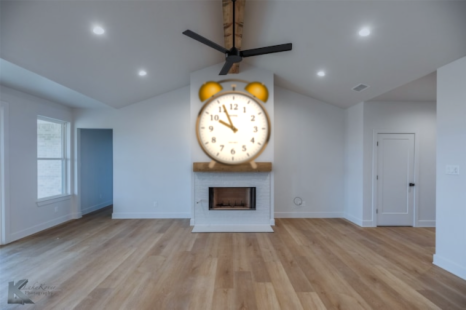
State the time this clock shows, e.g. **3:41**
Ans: **9:56**
